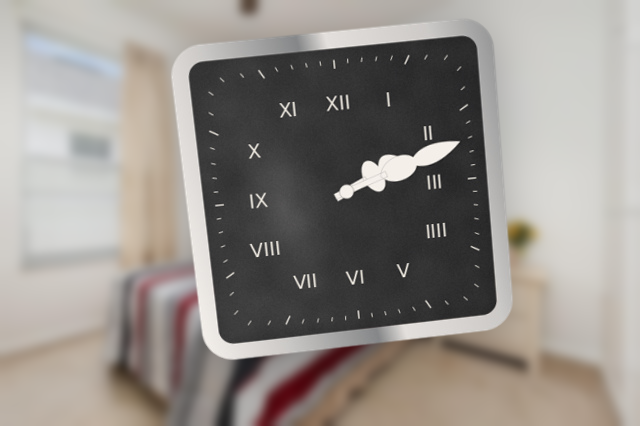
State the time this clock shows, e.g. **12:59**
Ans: **2:12**
